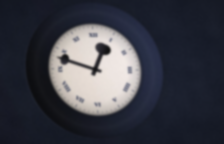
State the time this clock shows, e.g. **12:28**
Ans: **12:48**
